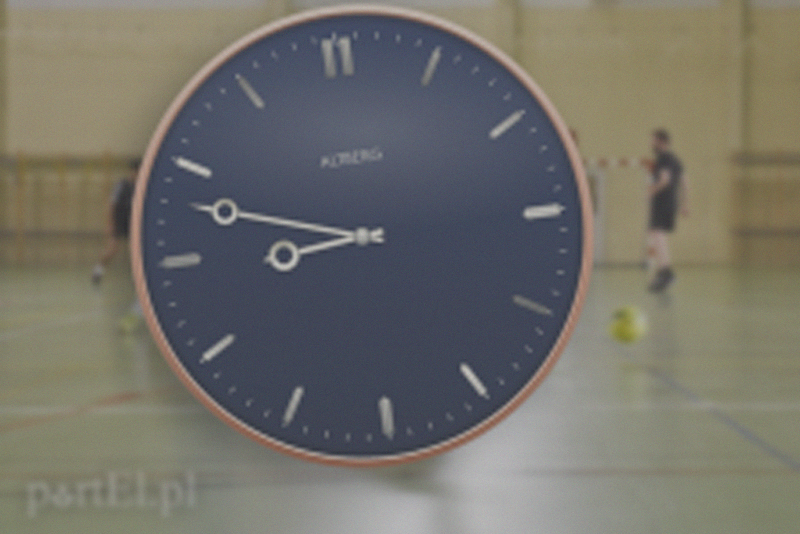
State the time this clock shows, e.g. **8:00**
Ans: **8:48**
